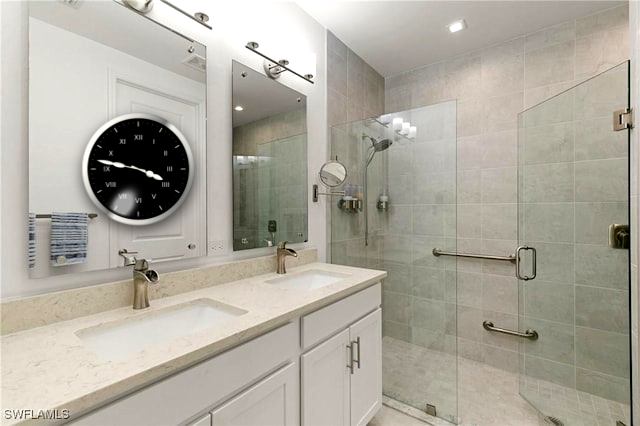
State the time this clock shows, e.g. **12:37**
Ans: **3:47**
